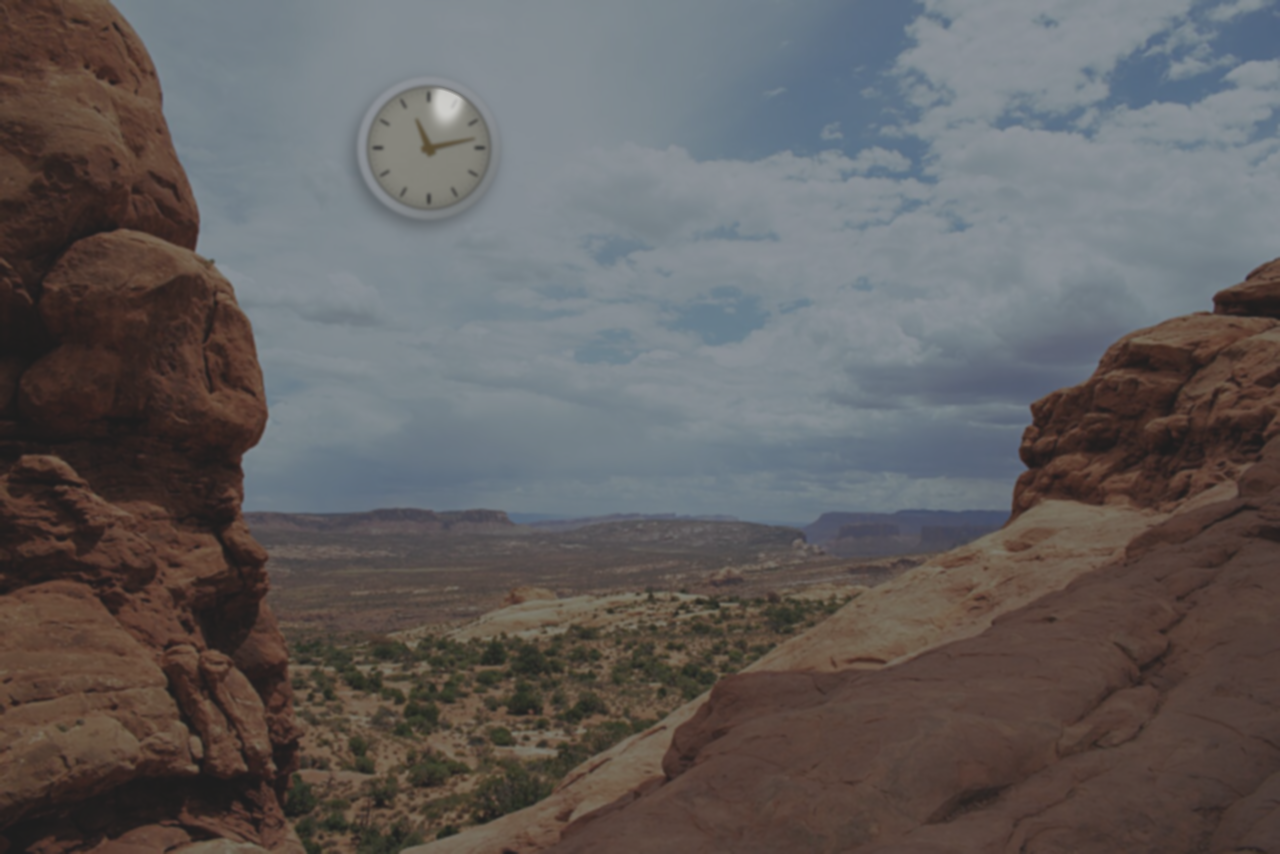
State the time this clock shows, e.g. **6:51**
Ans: **11:13**
